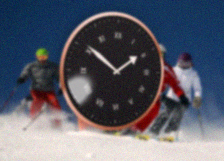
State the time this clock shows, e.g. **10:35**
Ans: **1:51**
